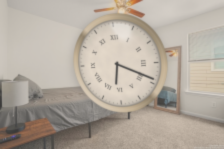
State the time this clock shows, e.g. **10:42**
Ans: **6:19**
